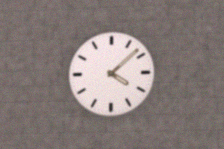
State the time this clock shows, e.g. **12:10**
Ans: **4:08**
